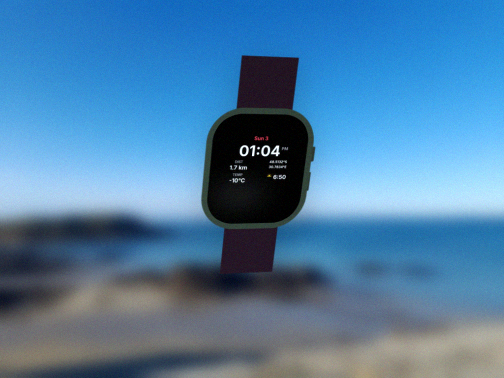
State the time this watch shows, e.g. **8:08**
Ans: **1:04**
